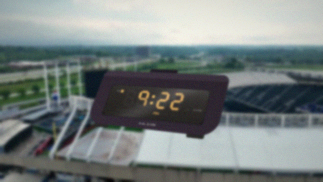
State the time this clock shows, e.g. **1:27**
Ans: **9:22**
